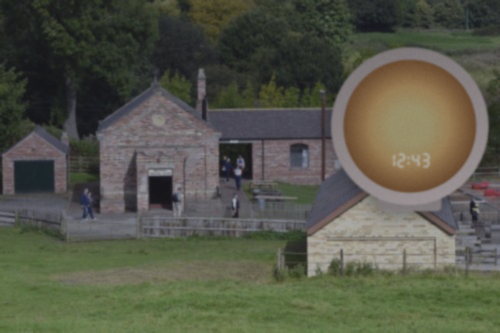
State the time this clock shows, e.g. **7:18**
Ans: **12:43**
